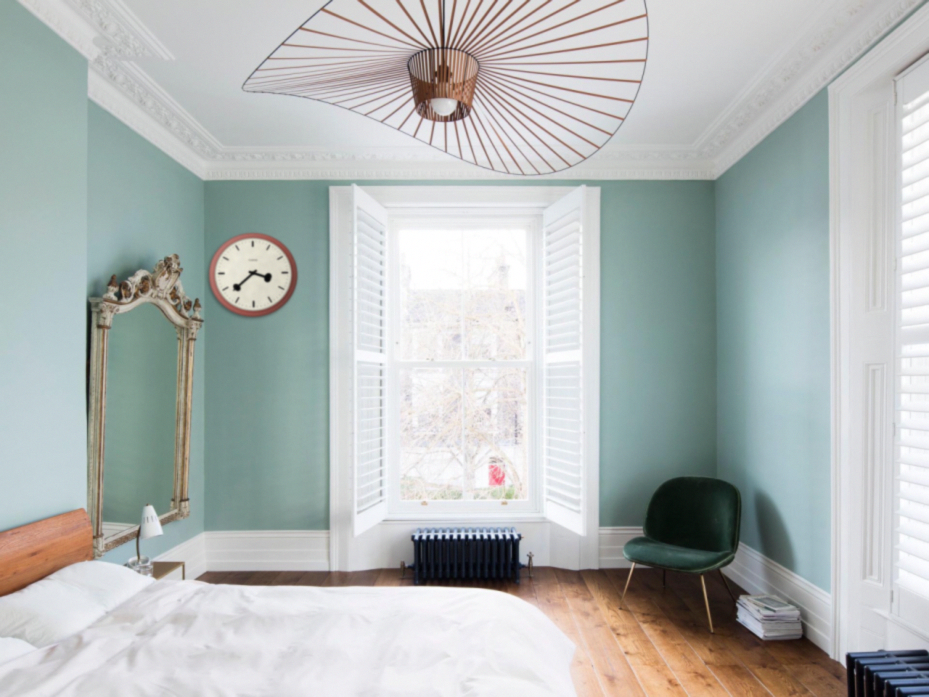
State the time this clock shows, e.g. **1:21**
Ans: **3:38**
